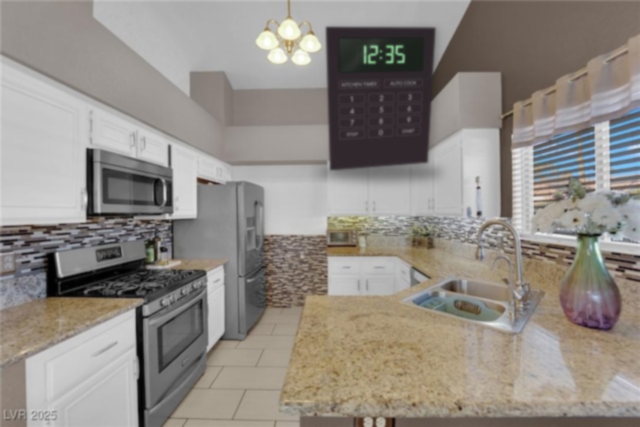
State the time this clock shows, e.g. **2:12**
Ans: **12:35**
